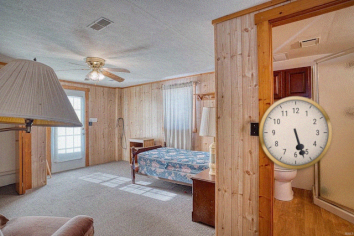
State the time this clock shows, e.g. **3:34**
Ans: **5:27**
